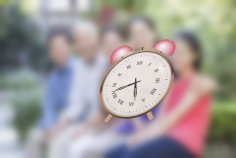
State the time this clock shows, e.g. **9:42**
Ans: **5:42**
